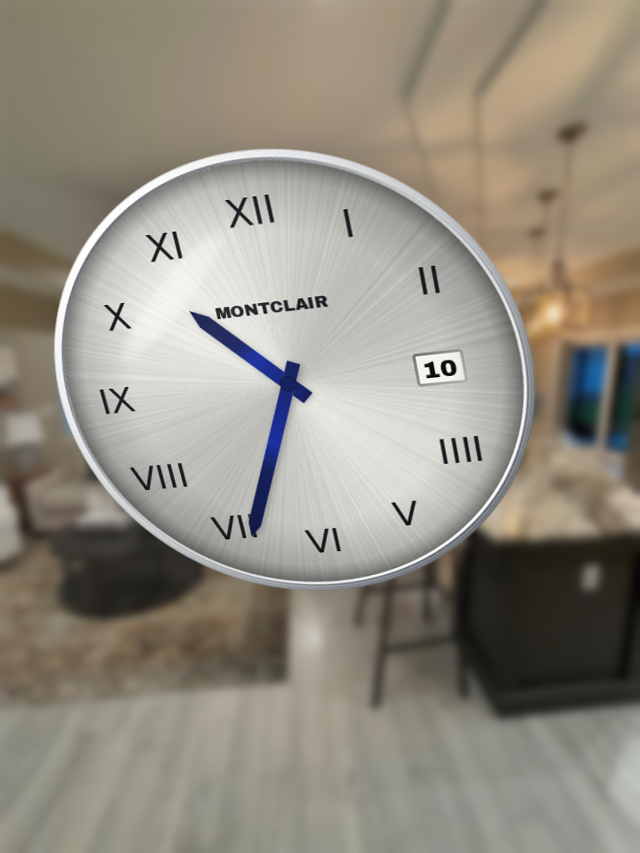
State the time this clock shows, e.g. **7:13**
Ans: **10:34**
